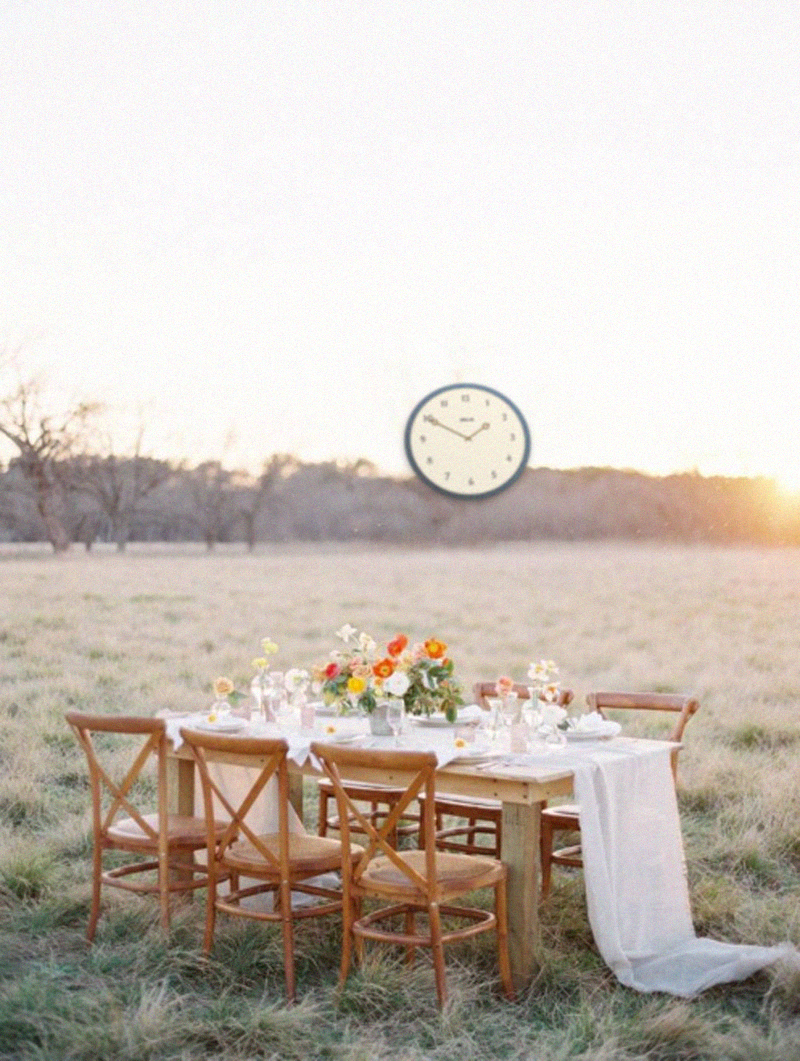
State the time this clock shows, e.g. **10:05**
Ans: **1:50**
